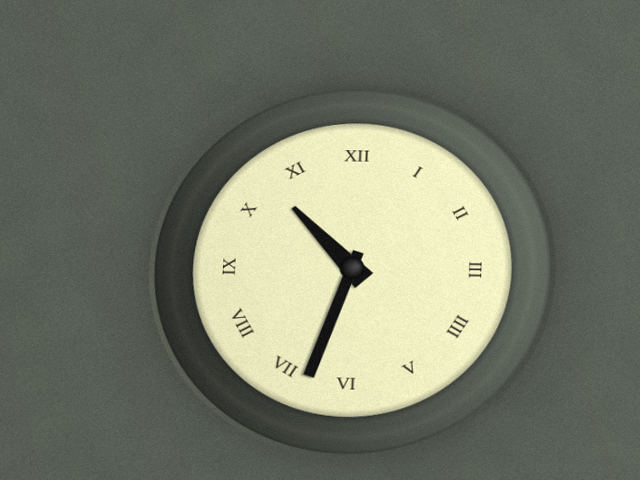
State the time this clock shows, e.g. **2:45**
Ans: **10:33**
